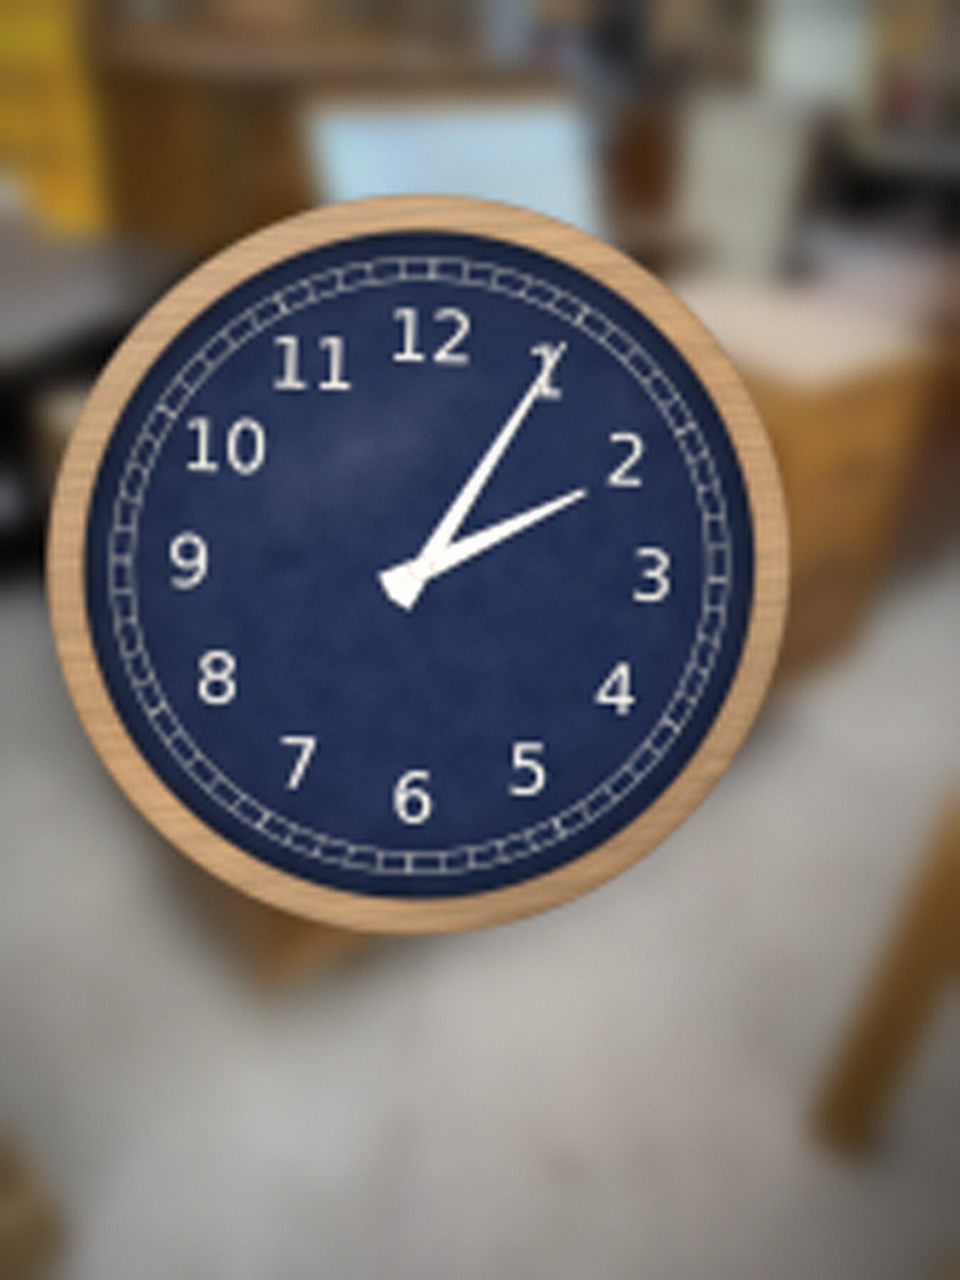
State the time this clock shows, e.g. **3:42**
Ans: **2:05**
